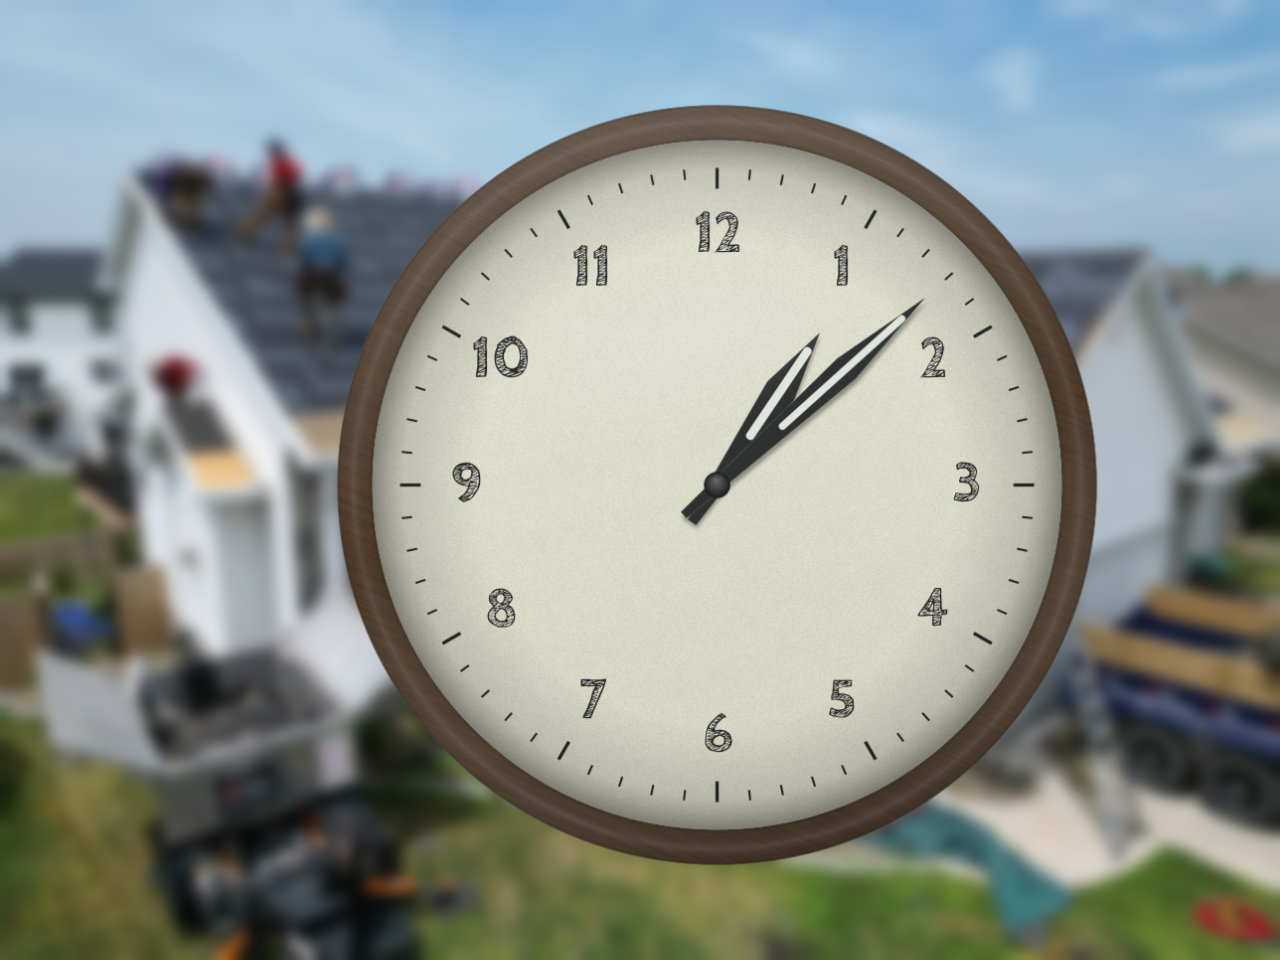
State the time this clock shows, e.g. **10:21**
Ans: **1:08**
